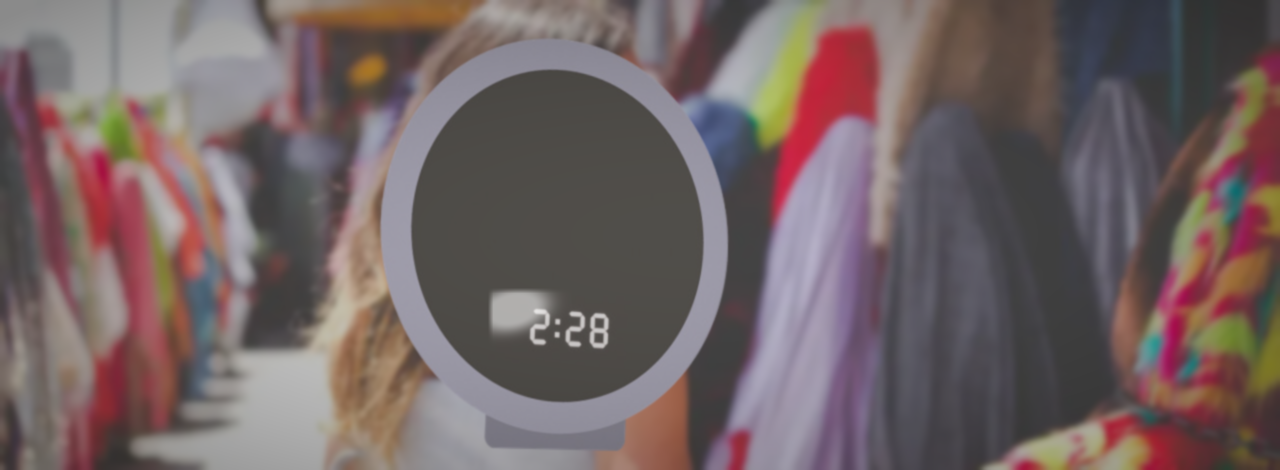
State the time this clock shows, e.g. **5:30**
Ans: **2:28**
